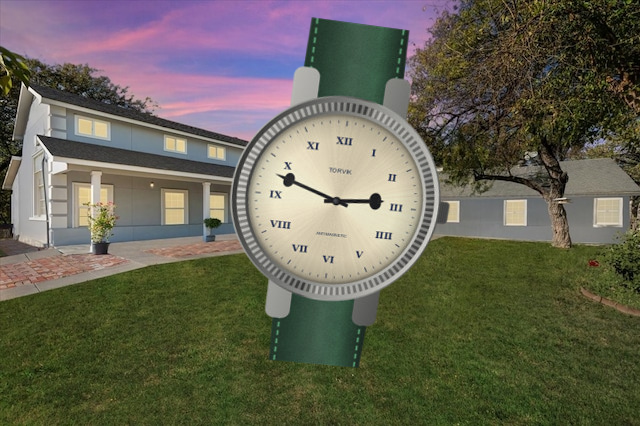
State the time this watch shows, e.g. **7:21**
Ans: **2:48**
